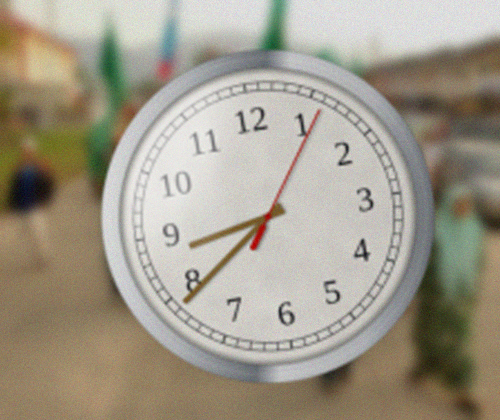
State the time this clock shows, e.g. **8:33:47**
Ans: **8:39:06**
